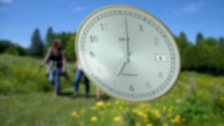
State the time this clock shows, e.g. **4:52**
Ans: **7:01**
